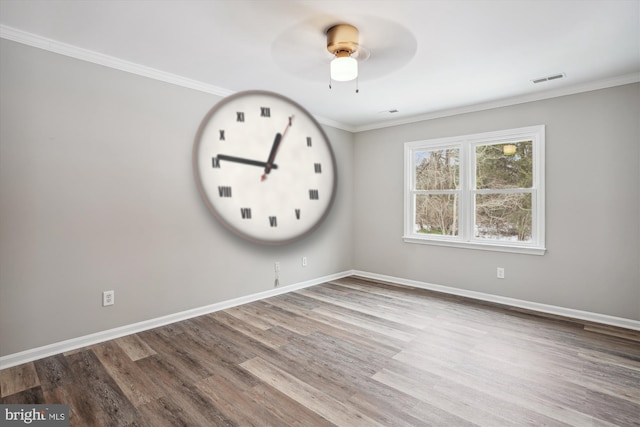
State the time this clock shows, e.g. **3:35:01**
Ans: **12:46:05**
